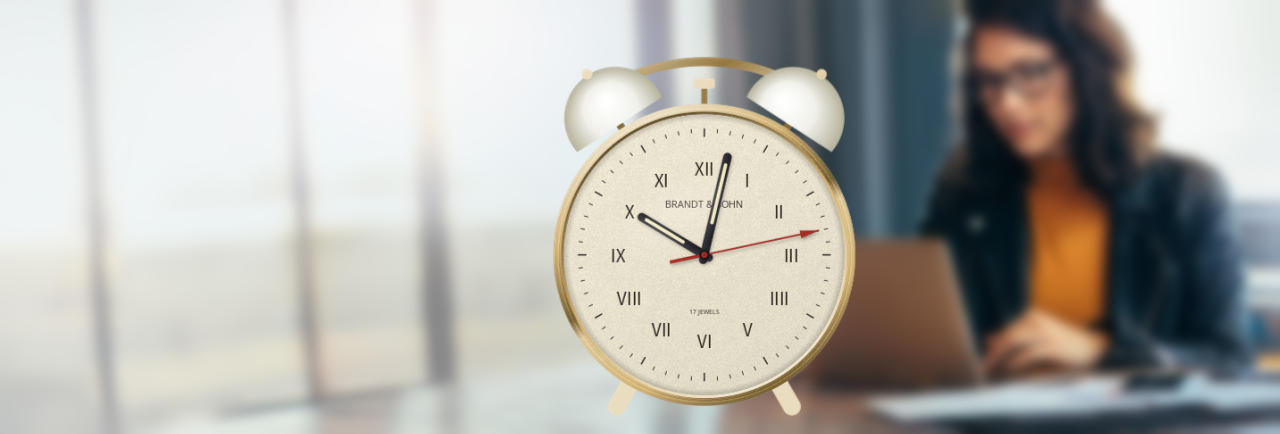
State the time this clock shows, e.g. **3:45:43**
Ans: **10:02:13**
